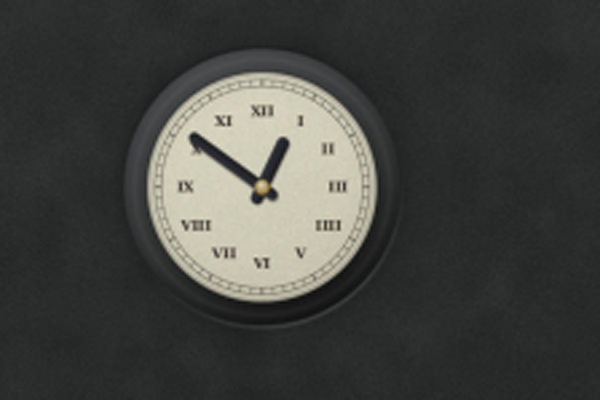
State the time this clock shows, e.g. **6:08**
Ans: **12:51**
